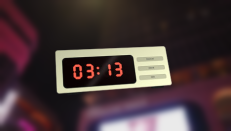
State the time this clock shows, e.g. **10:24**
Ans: **3:13**
